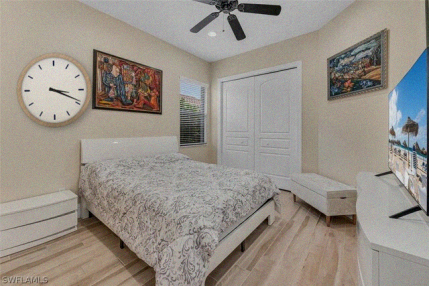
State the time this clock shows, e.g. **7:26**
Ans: **3:19**
